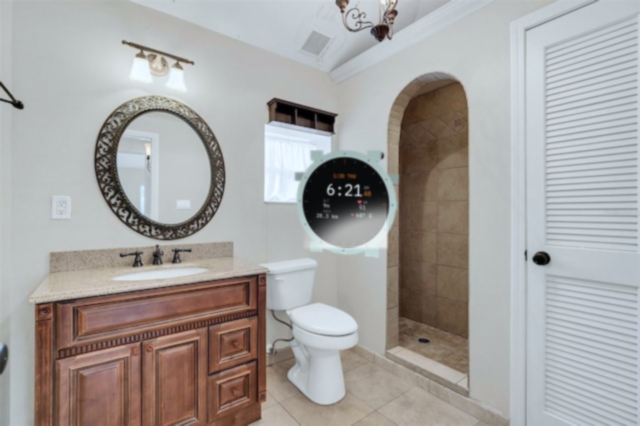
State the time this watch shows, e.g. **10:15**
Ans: **6:21**
